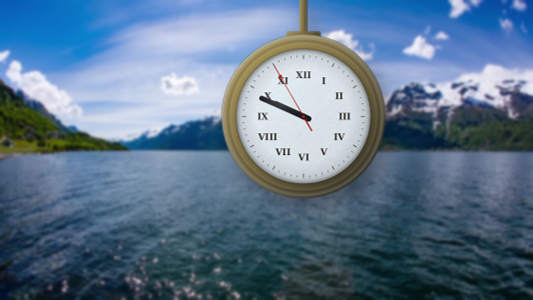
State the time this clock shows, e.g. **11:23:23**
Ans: **9:48:55**
